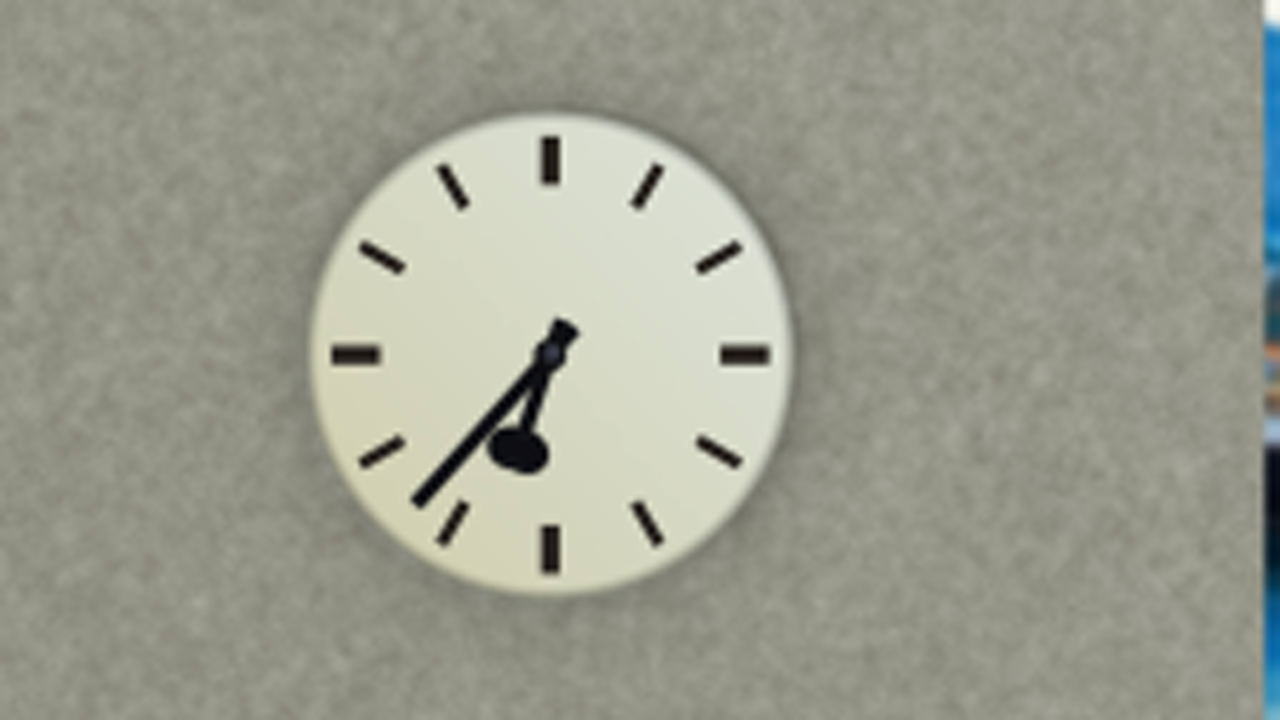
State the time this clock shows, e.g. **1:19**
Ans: **6:37**
